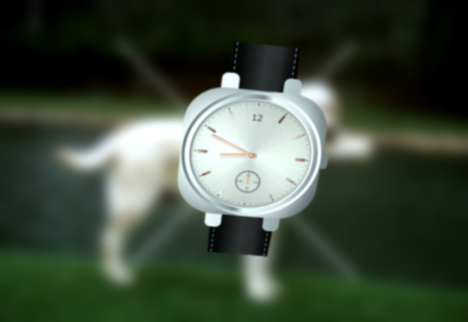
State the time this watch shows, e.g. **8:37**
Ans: **8:49**
